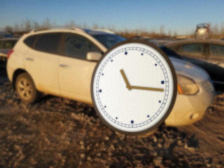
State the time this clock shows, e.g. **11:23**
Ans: **11:17**
